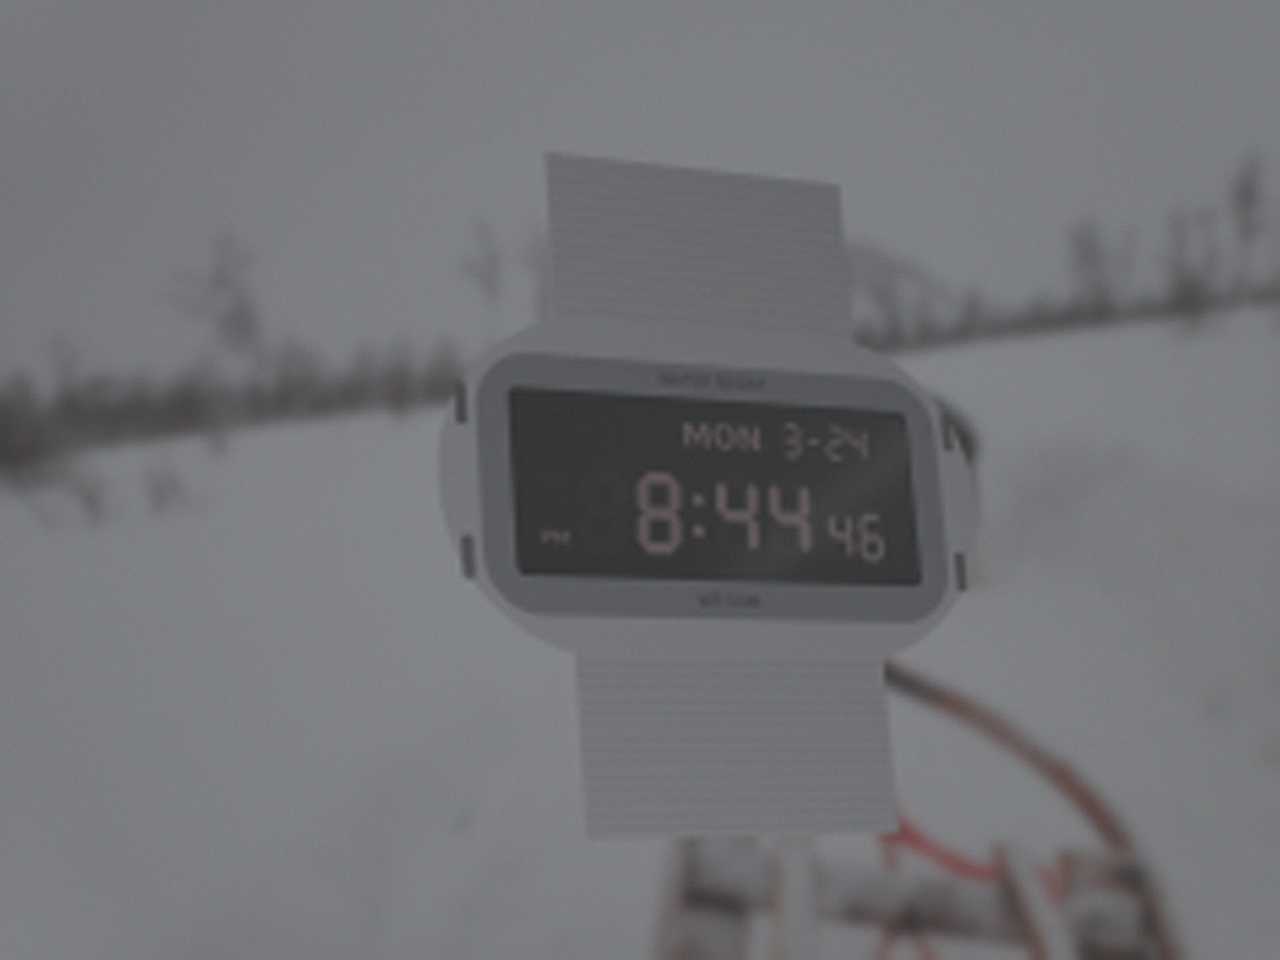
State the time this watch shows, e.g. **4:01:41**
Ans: **8:44:46**
